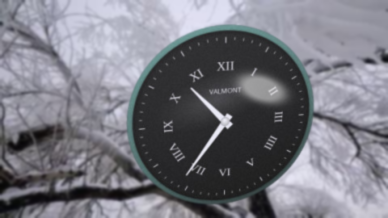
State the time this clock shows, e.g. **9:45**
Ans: **10:36**
